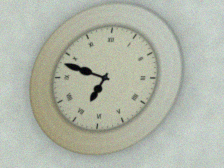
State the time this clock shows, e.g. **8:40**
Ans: **6:48**
